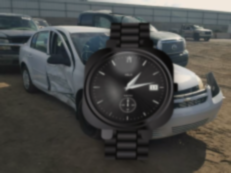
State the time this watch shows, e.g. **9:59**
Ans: **1:13**
